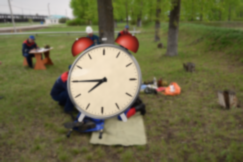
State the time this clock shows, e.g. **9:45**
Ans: **7:45**
